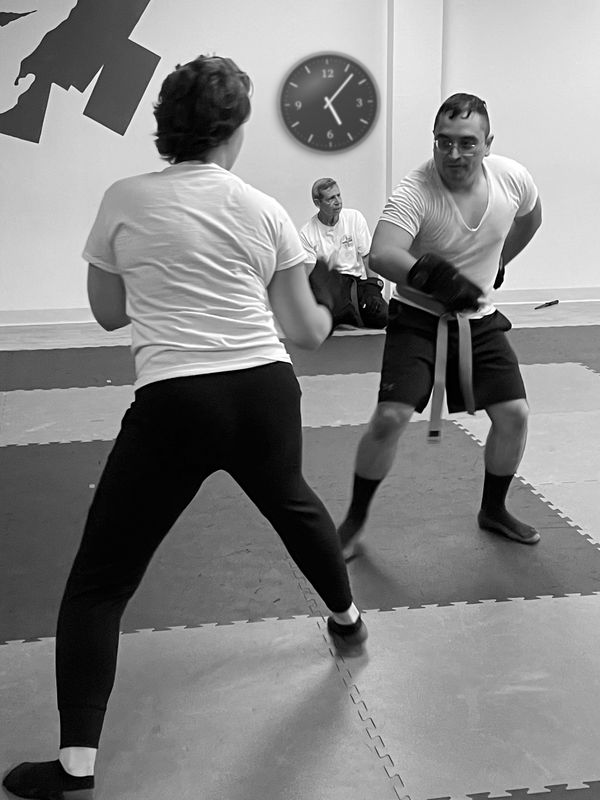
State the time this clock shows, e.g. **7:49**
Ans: **5:07**
